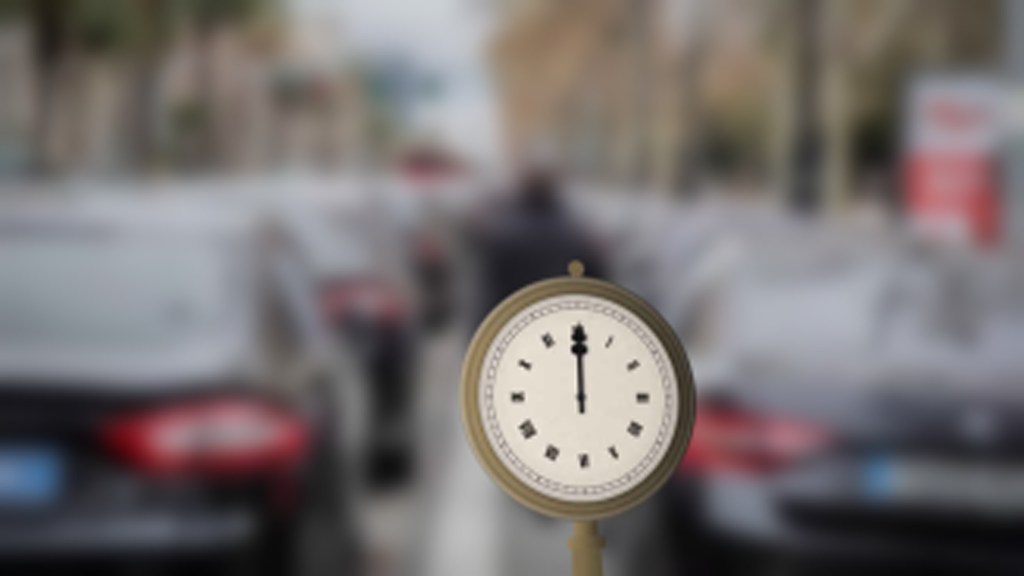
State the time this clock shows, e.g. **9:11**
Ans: **12:00**
